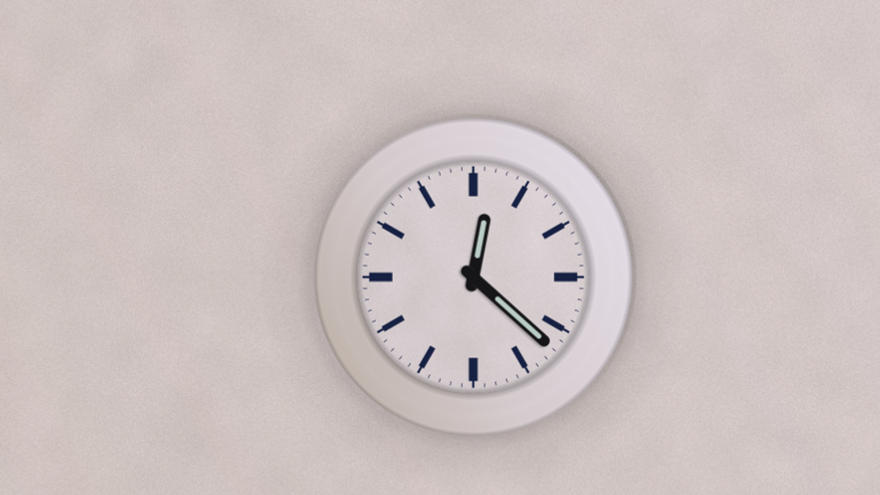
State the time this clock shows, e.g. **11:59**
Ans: **12:22**
